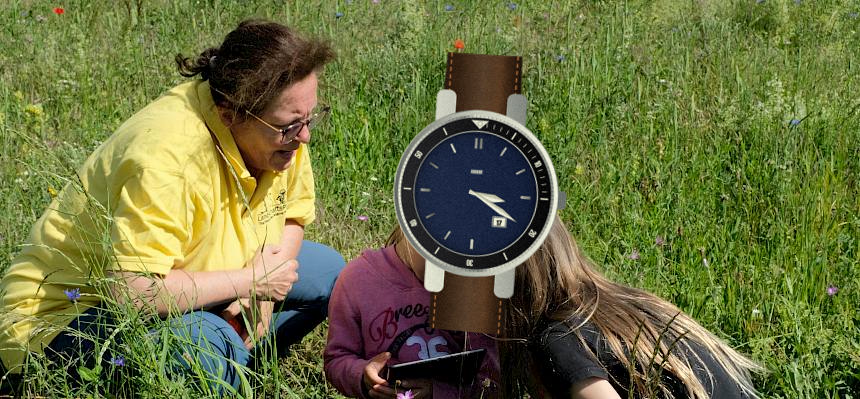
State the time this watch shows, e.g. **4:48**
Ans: **3:20**
